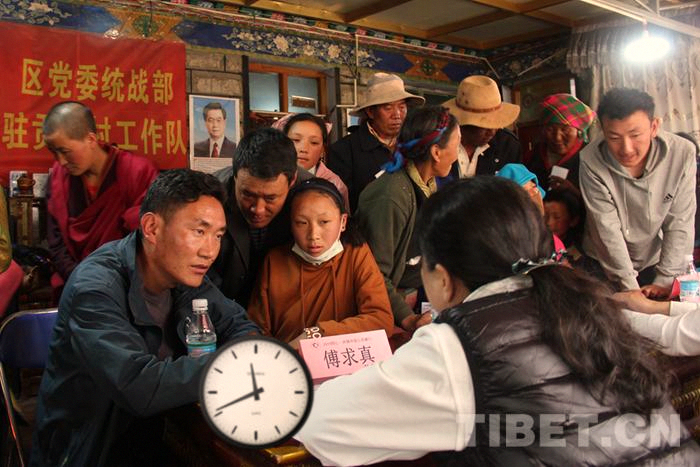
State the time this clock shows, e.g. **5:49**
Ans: **11:41**
